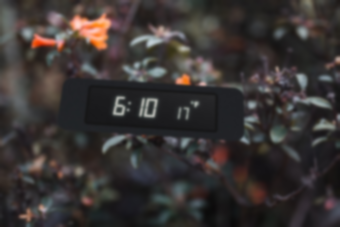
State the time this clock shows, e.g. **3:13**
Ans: **6:10**
